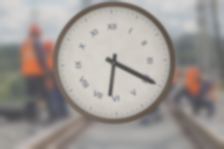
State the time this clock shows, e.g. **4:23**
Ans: **6:20**
